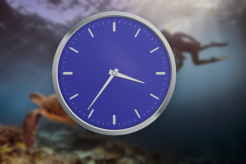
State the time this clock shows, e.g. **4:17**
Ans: **3:36**
